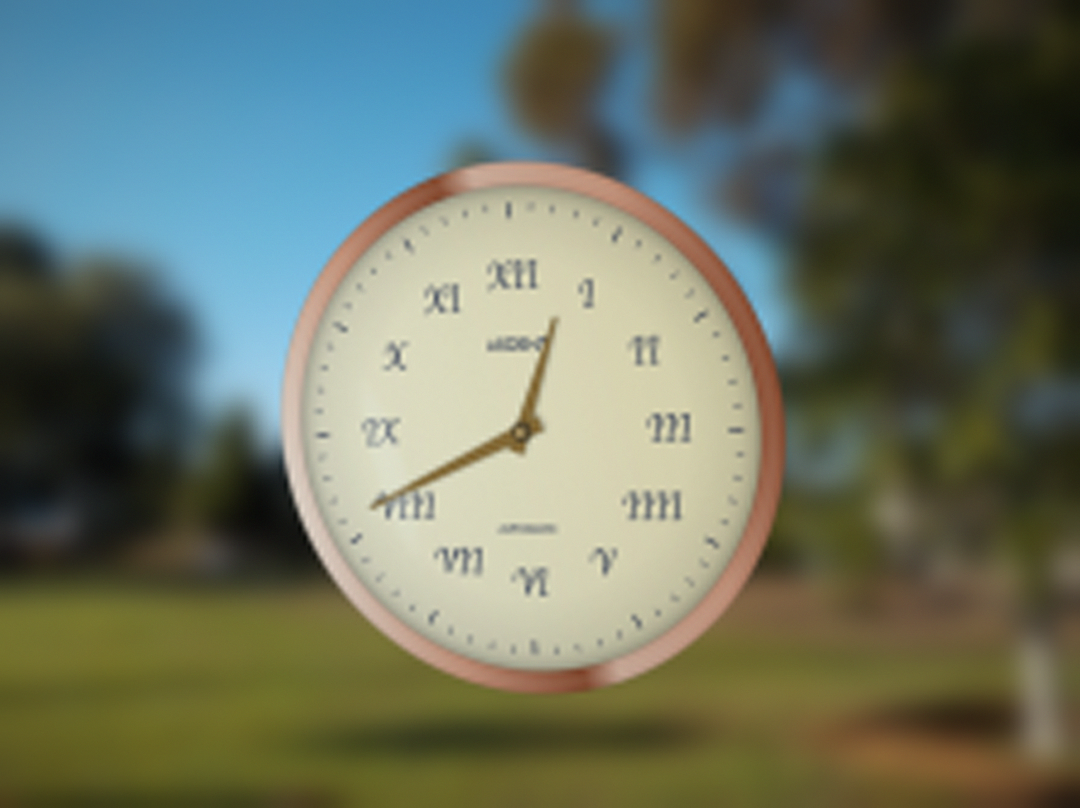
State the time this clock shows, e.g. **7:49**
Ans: **12:41**
